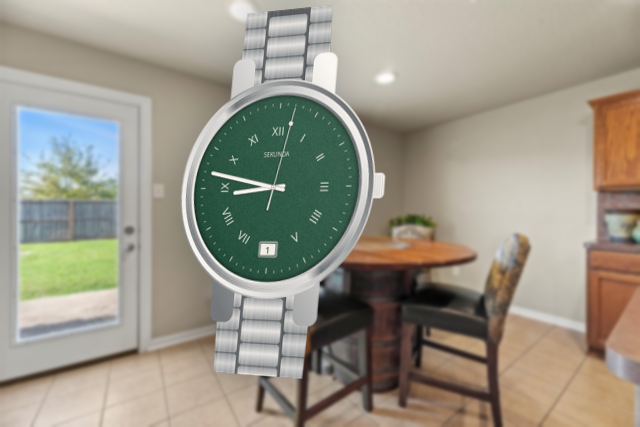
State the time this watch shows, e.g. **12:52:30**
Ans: **8:47:02**
